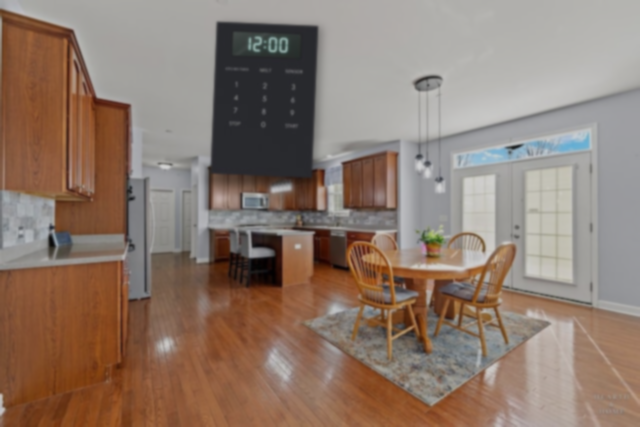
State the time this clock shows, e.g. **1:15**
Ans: **12:00**
